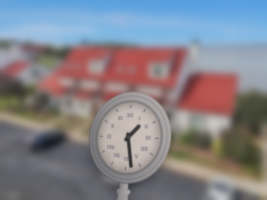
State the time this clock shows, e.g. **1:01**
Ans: **1:28**
